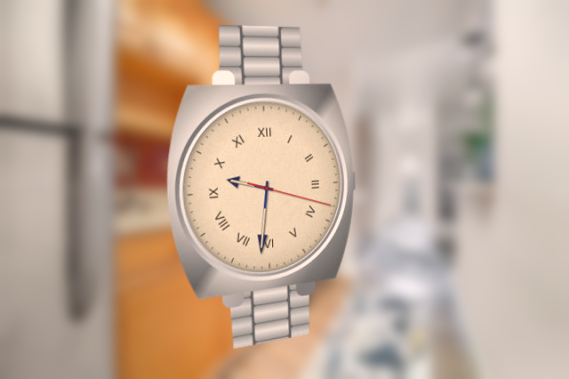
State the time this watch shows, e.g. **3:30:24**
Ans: **9:31:18**
